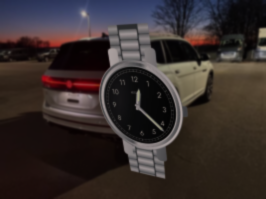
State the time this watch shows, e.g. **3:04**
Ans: **12:22**
